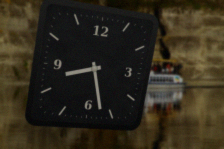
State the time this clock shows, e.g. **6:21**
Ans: **8:27**
